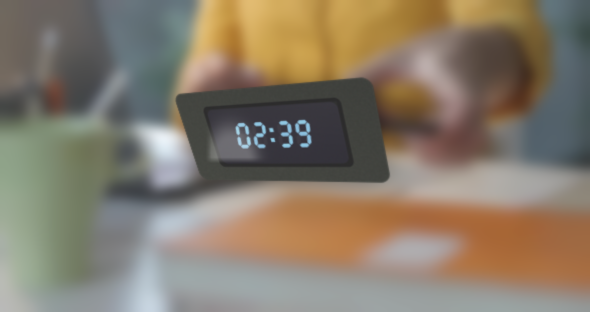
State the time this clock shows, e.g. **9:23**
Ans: **2:39**
